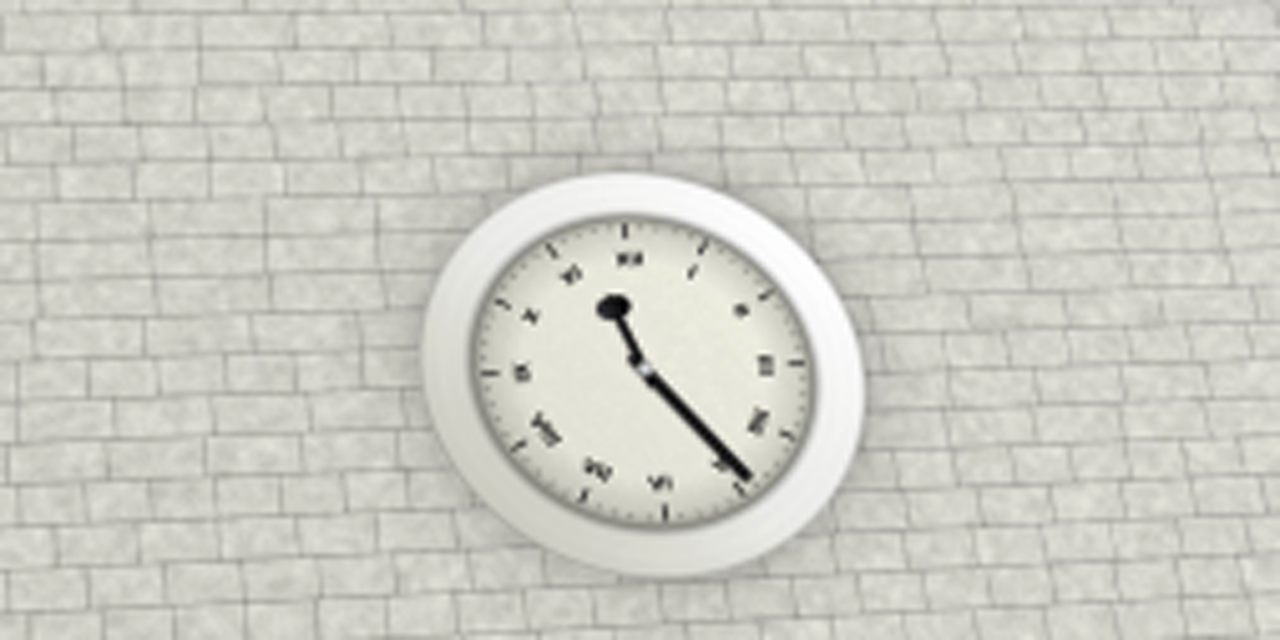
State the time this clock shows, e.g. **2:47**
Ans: **11:24**
